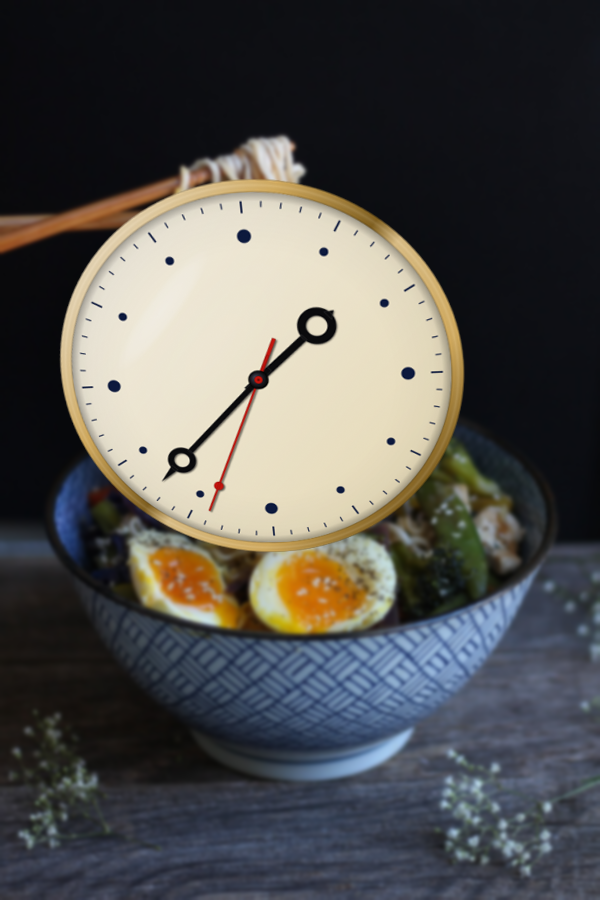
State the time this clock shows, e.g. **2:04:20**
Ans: **1:37:34**
